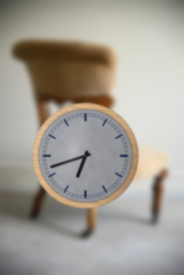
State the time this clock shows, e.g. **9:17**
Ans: **6:42**
